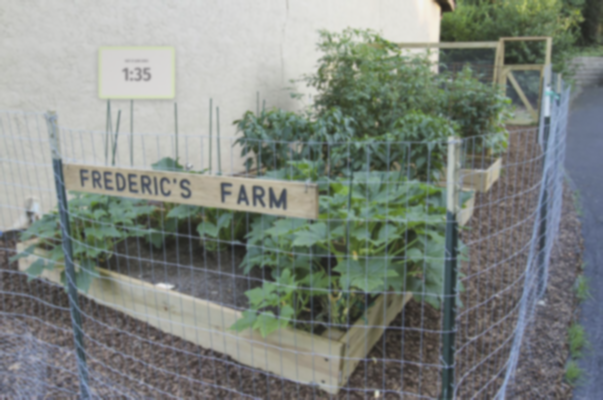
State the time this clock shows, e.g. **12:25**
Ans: **1:35**
